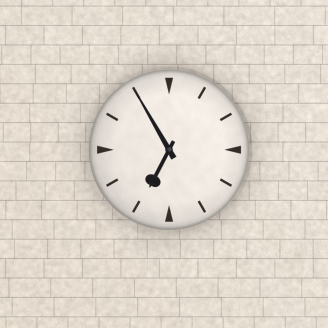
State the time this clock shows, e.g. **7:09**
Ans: **6:55**
